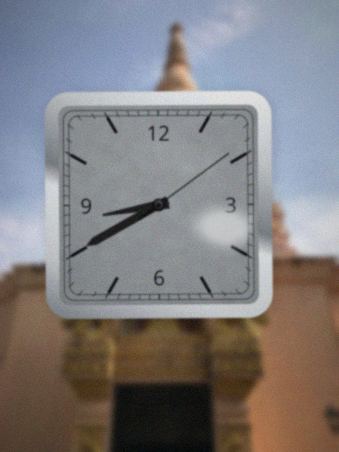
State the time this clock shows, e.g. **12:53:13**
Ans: **8:40:09**
